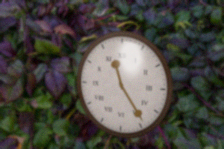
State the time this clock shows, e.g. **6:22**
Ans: **11:24**
